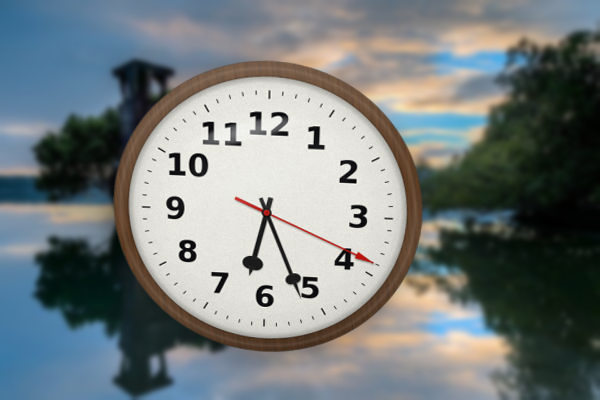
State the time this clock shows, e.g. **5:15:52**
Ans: **6:26:19**
